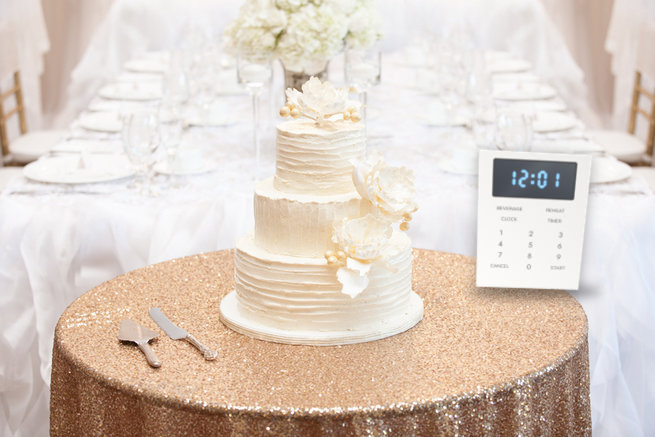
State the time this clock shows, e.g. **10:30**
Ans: **12:01**
